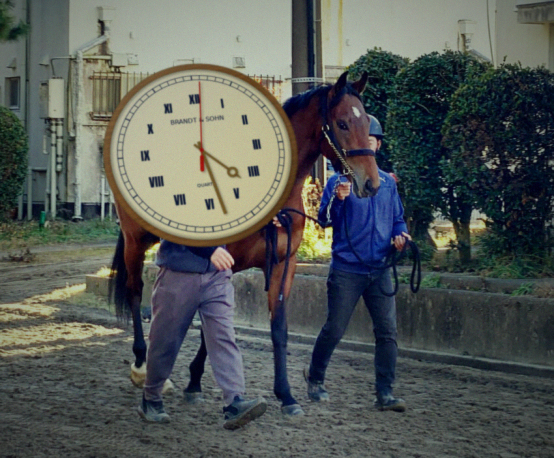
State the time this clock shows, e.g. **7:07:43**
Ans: **4:28:01**
